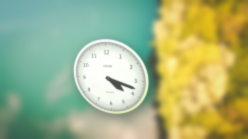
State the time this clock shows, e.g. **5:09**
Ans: **4:18**
